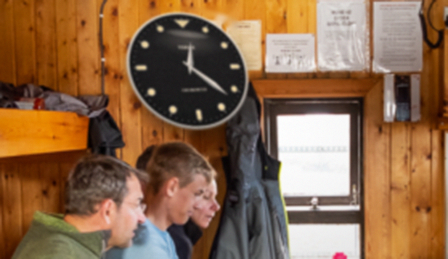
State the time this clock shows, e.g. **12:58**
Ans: **12:22**
